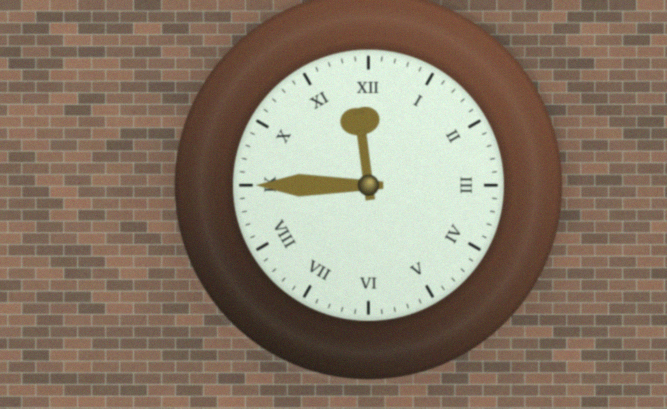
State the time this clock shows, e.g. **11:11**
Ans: **11:45**
